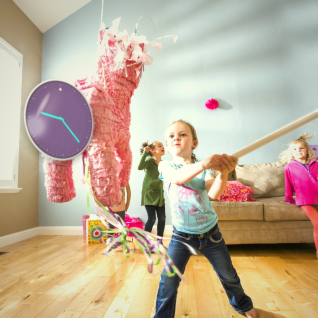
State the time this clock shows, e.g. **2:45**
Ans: **9:23**
